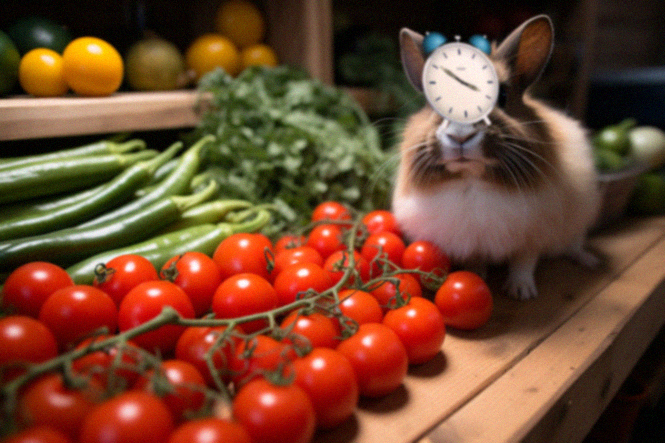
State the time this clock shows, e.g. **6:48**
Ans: **3:51**
